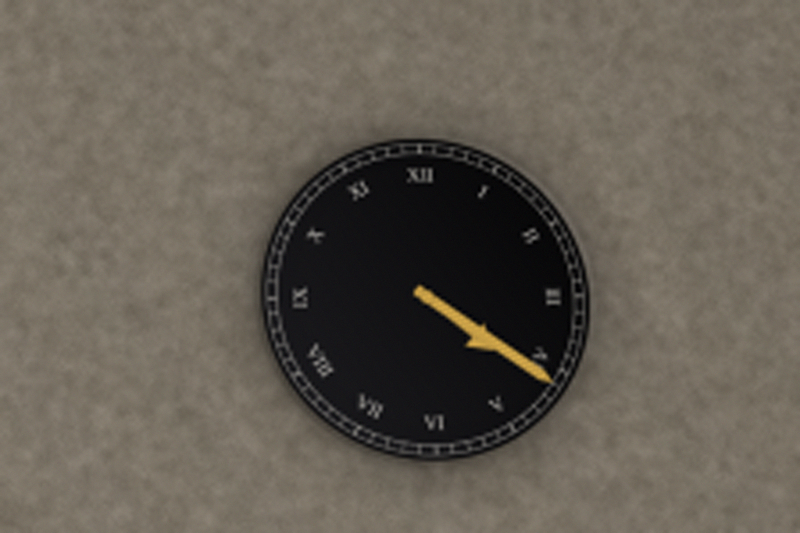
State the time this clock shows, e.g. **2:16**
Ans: **4:21**
